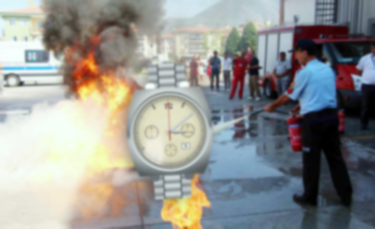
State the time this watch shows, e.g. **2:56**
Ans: **3:09**
